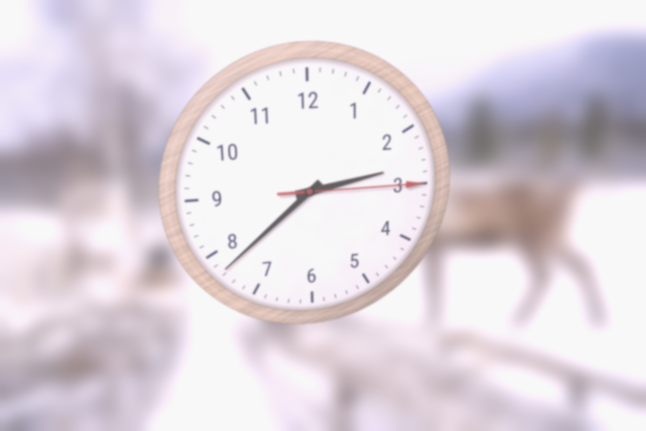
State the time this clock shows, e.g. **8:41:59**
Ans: **2:38:15**
